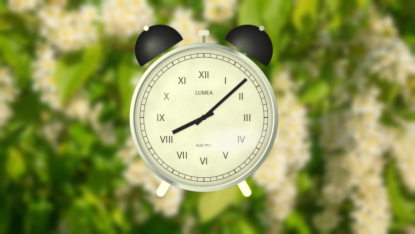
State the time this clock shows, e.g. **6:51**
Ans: **8:08**
